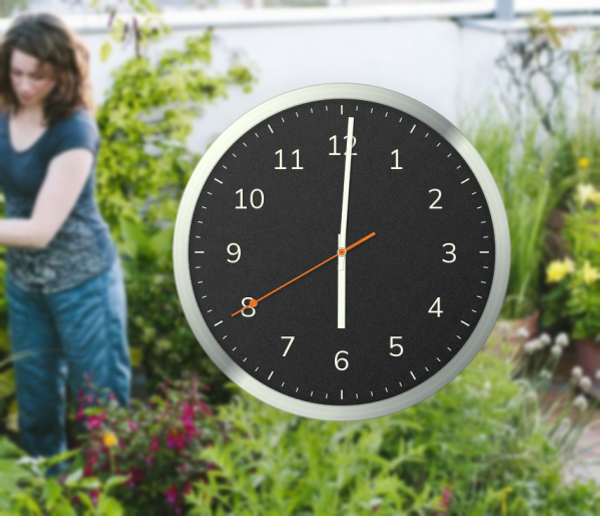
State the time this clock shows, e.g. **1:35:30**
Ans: **6:00:40**
